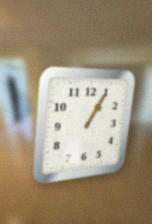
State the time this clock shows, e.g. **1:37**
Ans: **1:05**
